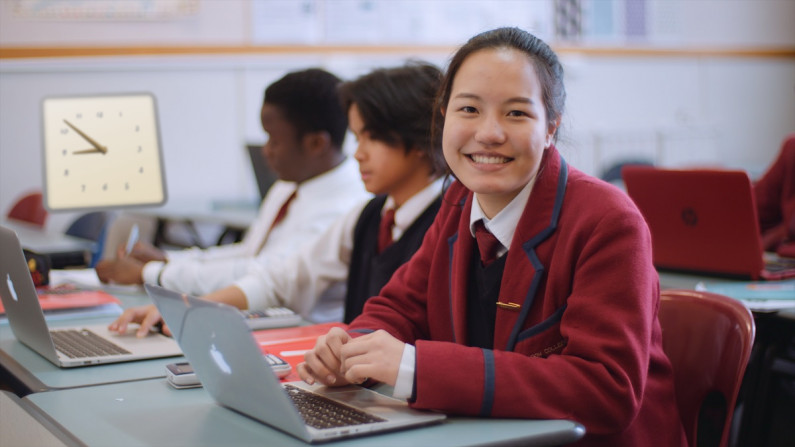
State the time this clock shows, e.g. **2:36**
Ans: **8:52**
